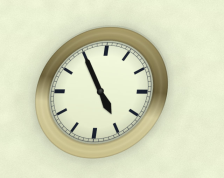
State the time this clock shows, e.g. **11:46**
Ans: **4:55**
